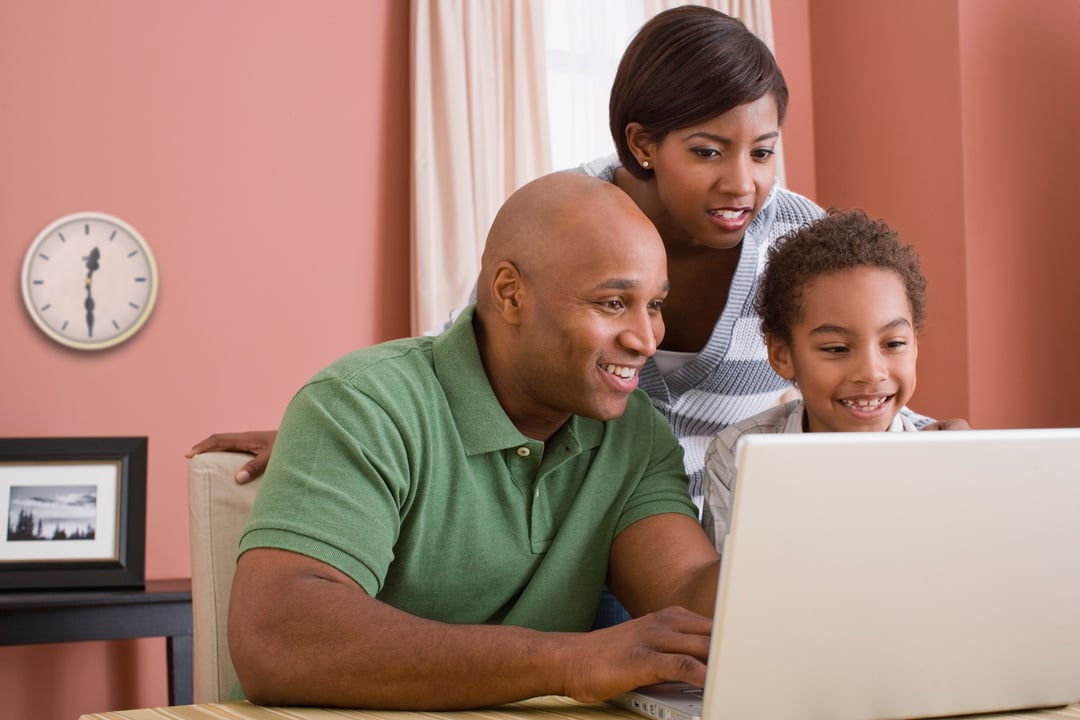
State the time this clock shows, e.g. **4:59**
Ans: **12:30**
